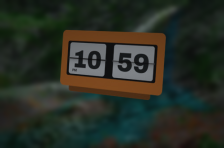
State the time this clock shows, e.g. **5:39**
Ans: **10:59**
